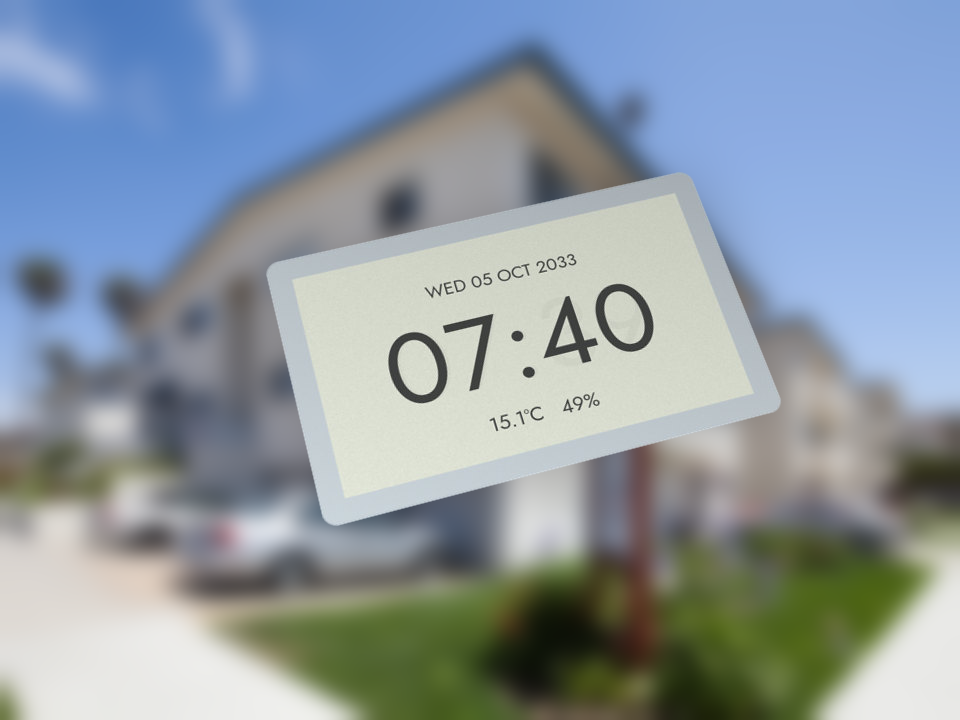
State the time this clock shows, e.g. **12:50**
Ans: **7:40**
